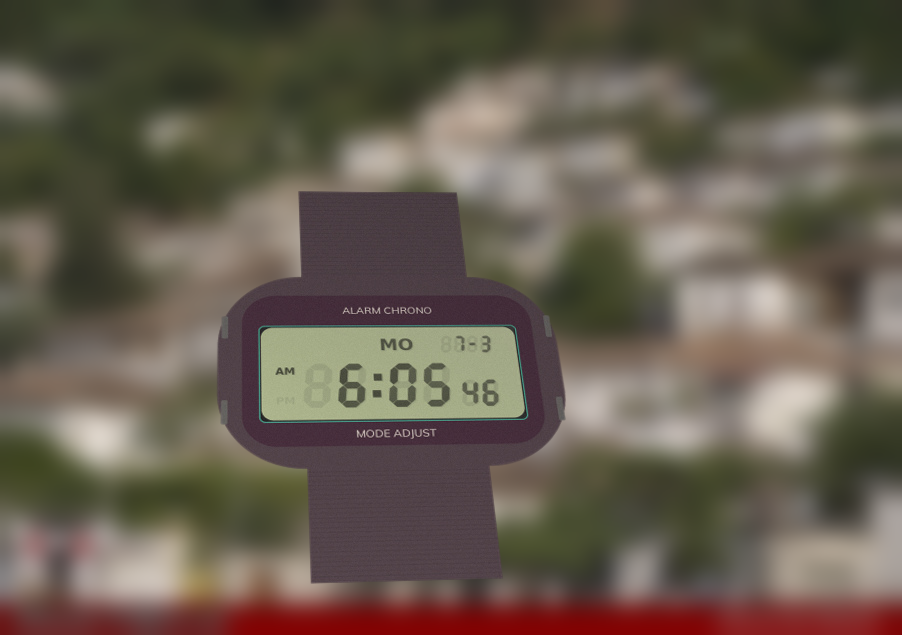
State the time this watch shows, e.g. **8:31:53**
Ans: **6:05:46**
